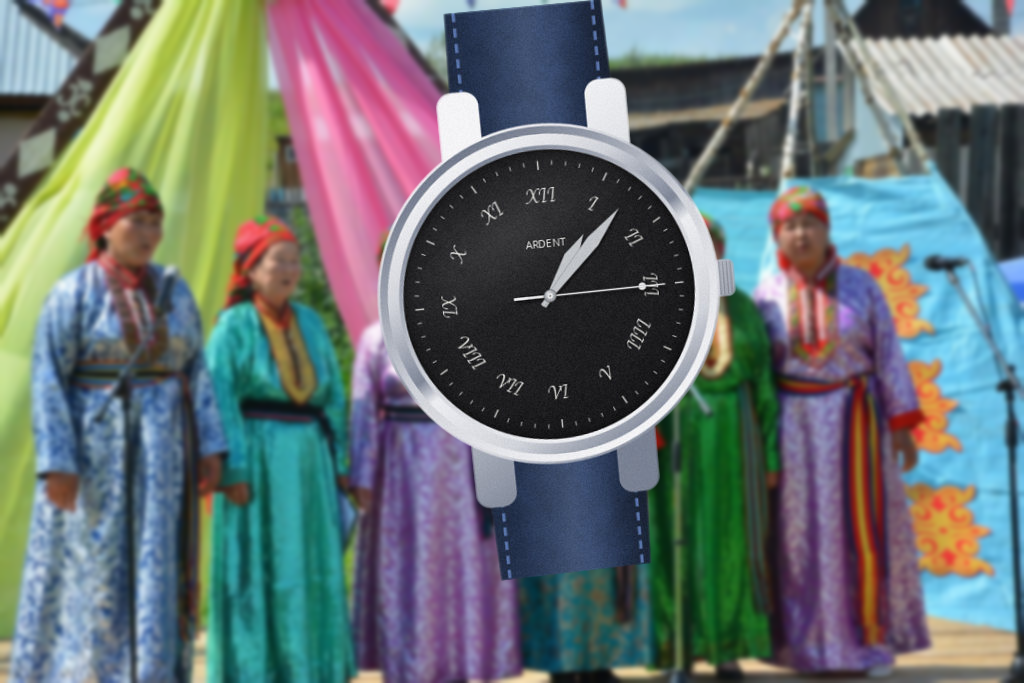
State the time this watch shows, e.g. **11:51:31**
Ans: **1:07:15**
